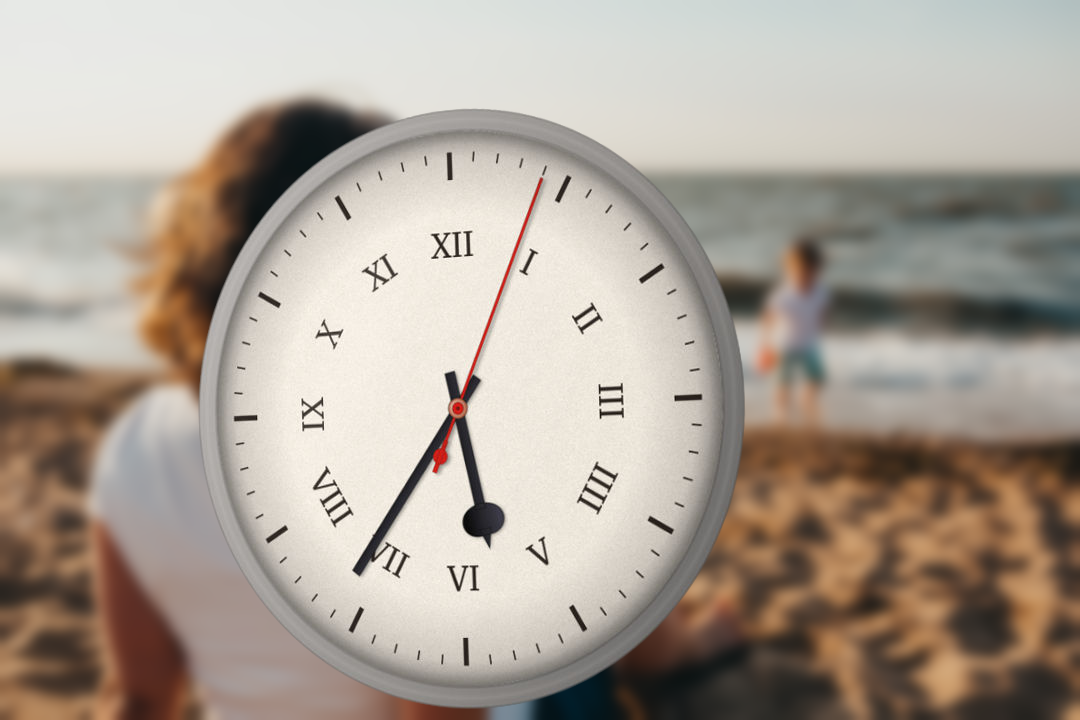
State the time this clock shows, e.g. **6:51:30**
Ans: **5:36:04**
